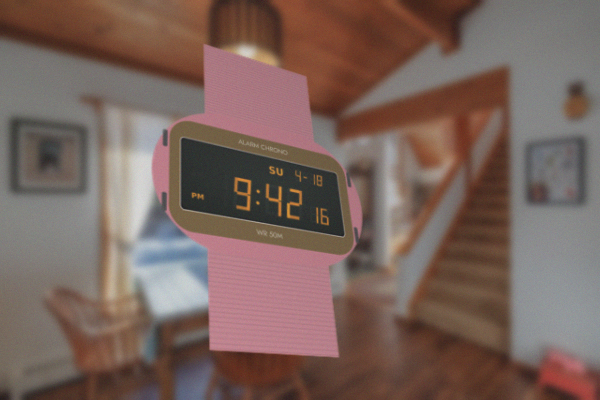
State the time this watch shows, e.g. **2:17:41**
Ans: **9:42:16**
